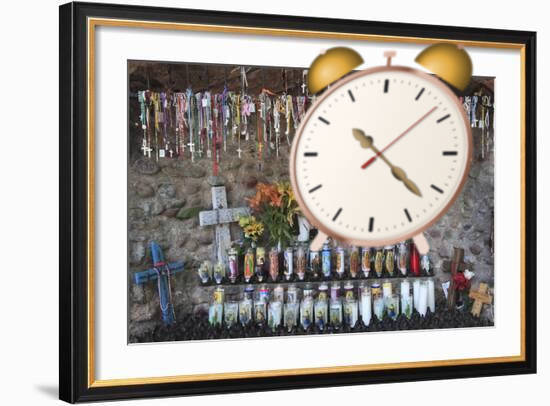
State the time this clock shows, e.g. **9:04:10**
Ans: **10:22:08**
